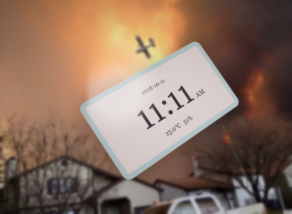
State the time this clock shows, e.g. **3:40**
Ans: **11:11**
